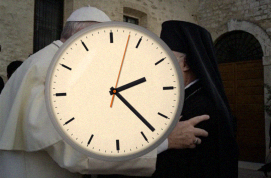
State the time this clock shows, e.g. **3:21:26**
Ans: **2:23:03**
